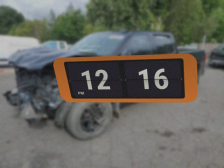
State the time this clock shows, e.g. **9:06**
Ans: **12:16**
